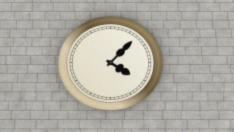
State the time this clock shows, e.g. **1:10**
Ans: **4:07**
